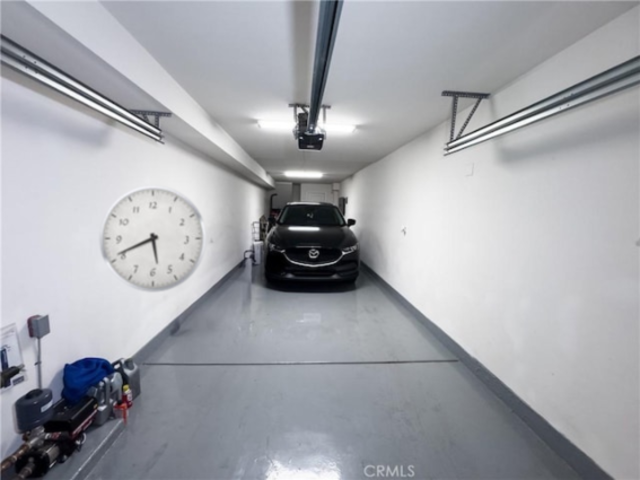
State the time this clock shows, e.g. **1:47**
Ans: **5:41**
